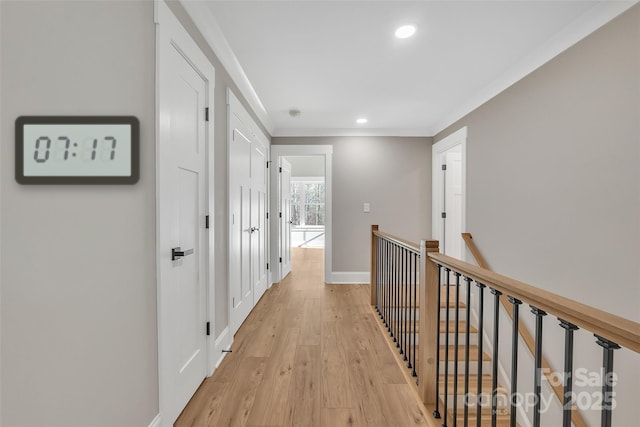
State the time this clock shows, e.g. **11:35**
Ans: **7:17**
